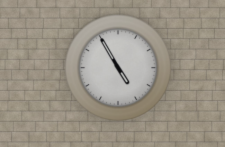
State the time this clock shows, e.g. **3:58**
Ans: **4:55**
